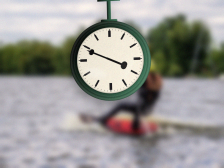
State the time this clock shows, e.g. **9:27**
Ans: **3:49**
